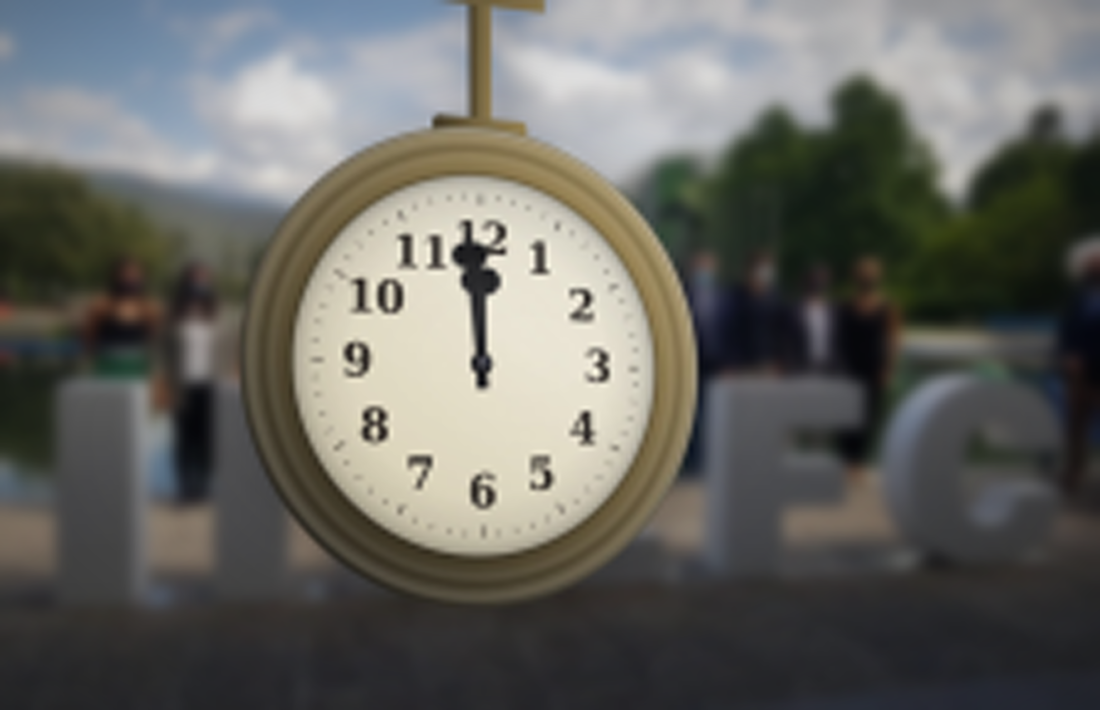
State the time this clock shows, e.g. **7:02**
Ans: **11:59**
